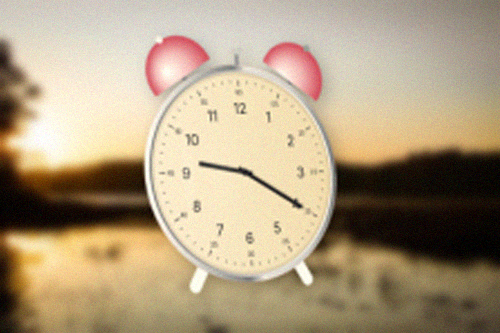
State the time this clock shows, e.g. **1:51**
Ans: **9:20**
